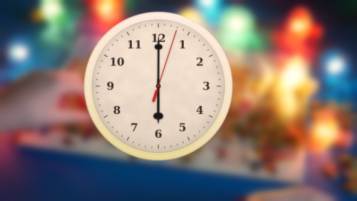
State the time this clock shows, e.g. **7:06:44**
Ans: **6:00:03**
